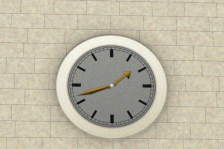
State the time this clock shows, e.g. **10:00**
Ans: **1:42**
